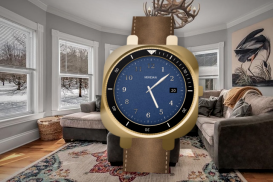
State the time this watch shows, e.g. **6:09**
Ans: **5:08**
